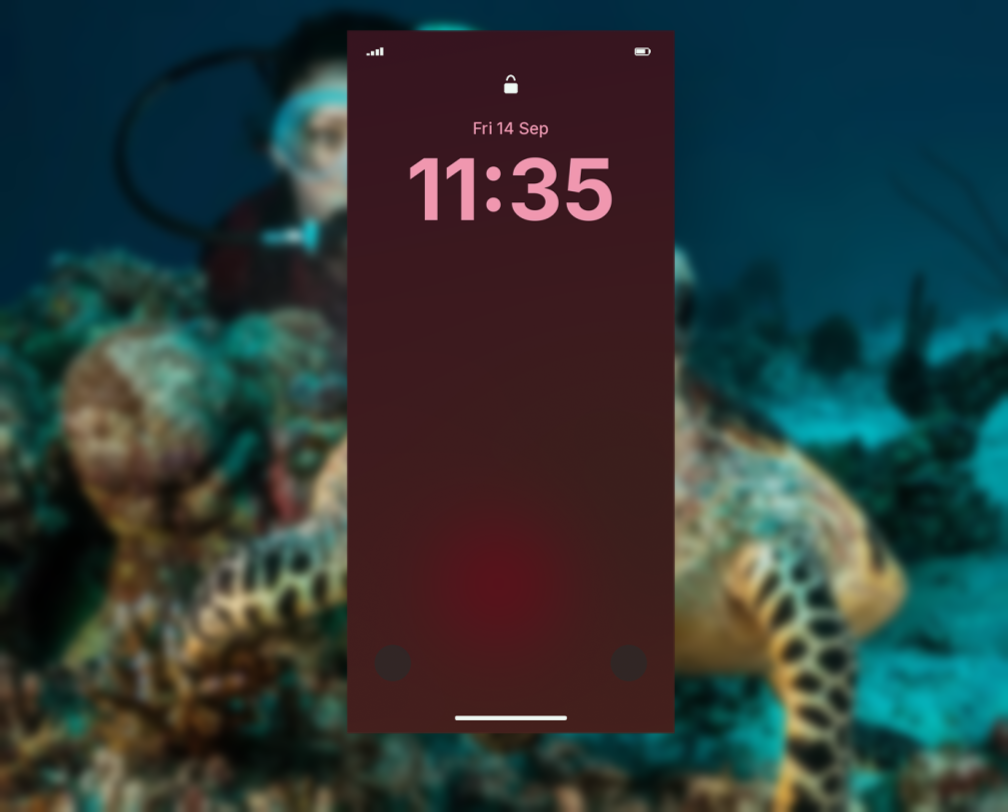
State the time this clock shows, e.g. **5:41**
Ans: **11:35**
